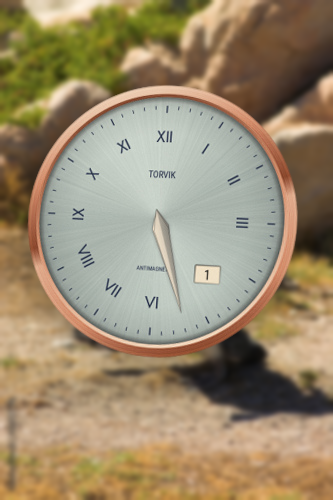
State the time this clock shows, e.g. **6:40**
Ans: **5:27**
